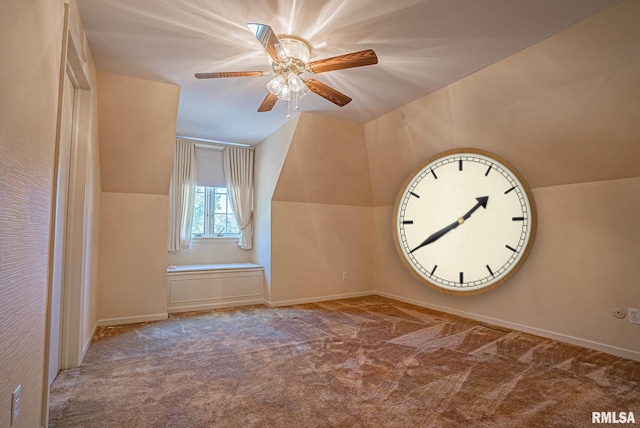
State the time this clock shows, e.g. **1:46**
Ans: **1:40**
